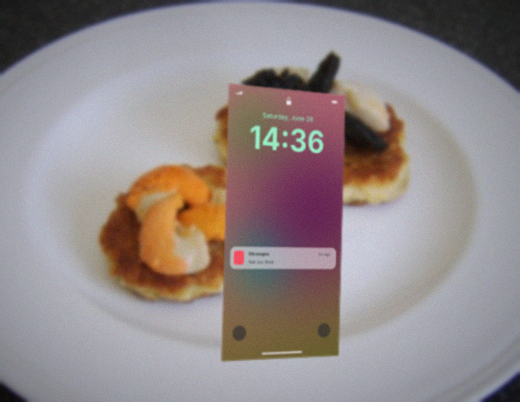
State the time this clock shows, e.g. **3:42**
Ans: **14:36**
